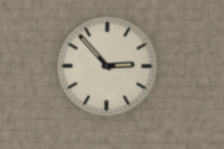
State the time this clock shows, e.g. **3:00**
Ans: **2:53**
